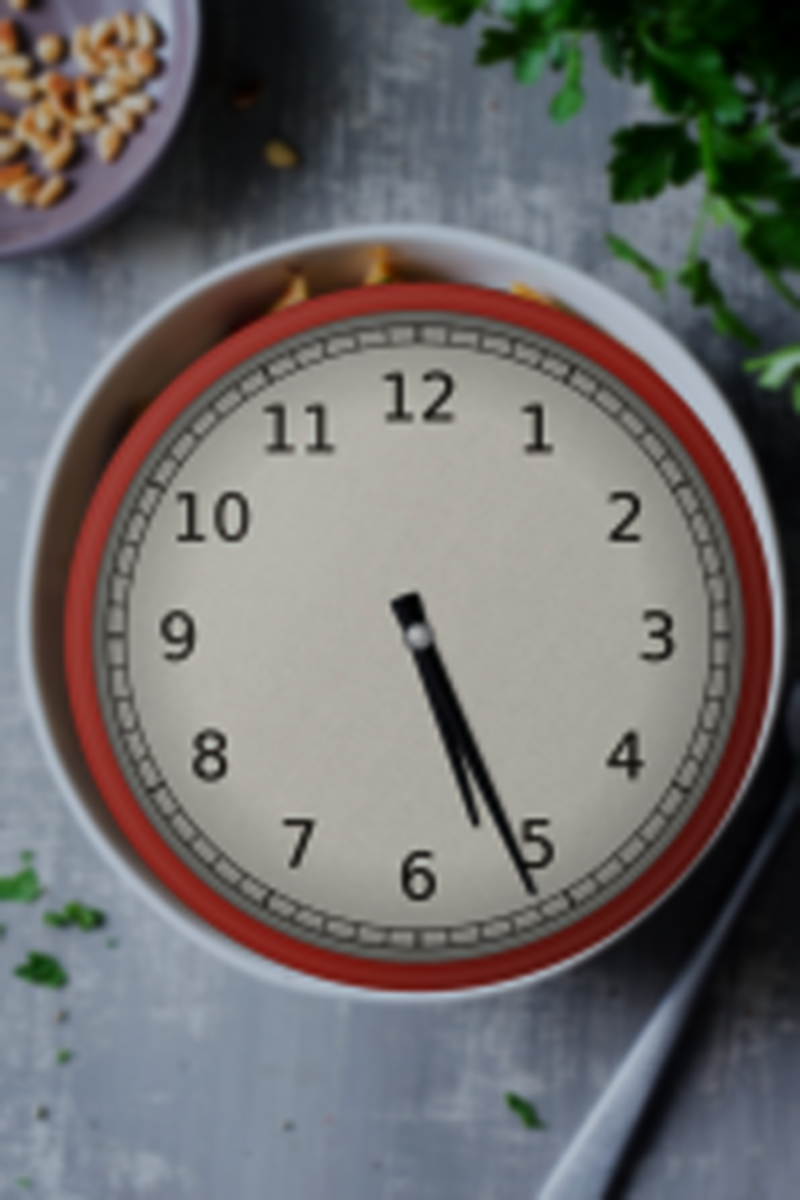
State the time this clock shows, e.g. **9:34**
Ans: **5:26**
